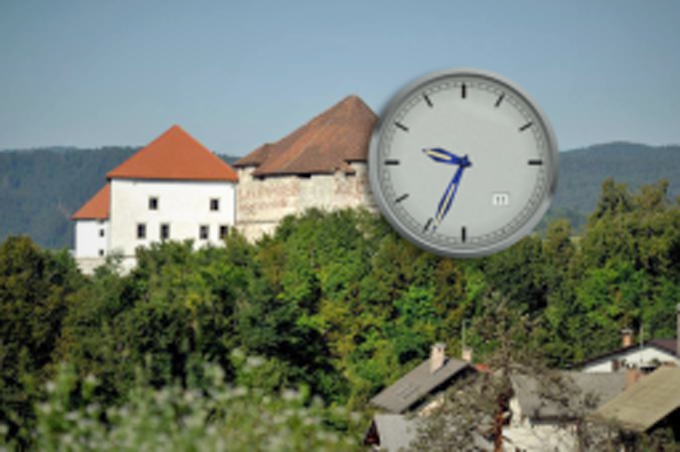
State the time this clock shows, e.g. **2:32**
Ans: **9:34**
